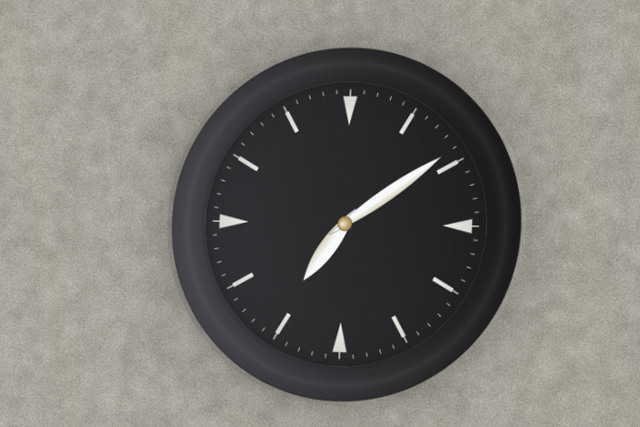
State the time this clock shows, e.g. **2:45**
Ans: **7:09**
